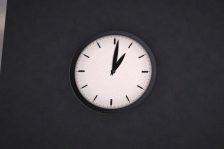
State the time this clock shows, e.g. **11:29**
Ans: **1:01**
